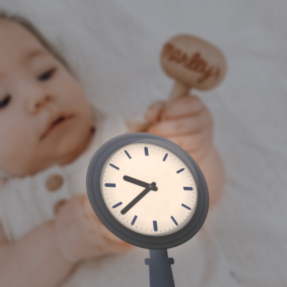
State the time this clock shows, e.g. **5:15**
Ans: **9:38**
